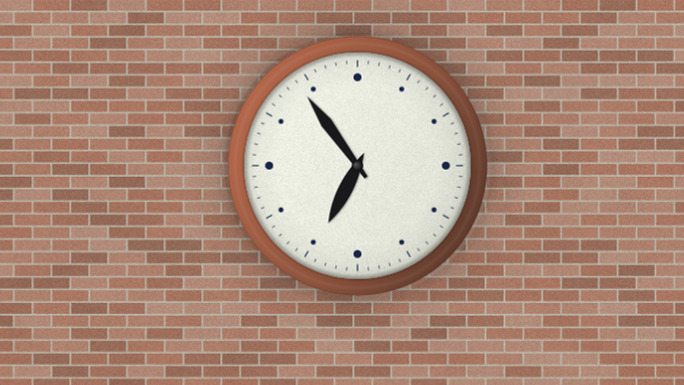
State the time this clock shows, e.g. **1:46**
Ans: **6:54**
